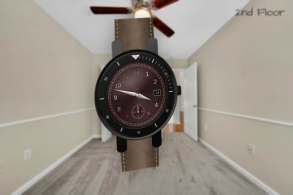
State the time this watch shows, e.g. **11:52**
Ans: **3:48**
